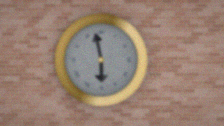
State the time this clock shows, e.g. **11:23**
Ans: **5:58**
